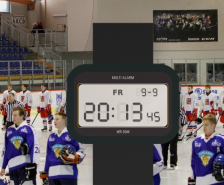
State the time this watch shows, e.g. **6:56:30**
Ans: **20:13:45**
